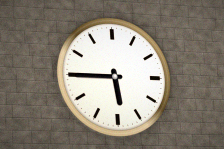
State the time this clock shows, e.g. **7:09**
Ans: **5:45**
